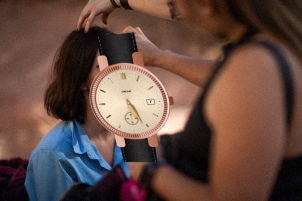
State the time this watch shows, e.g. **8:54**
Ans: **5:26**
